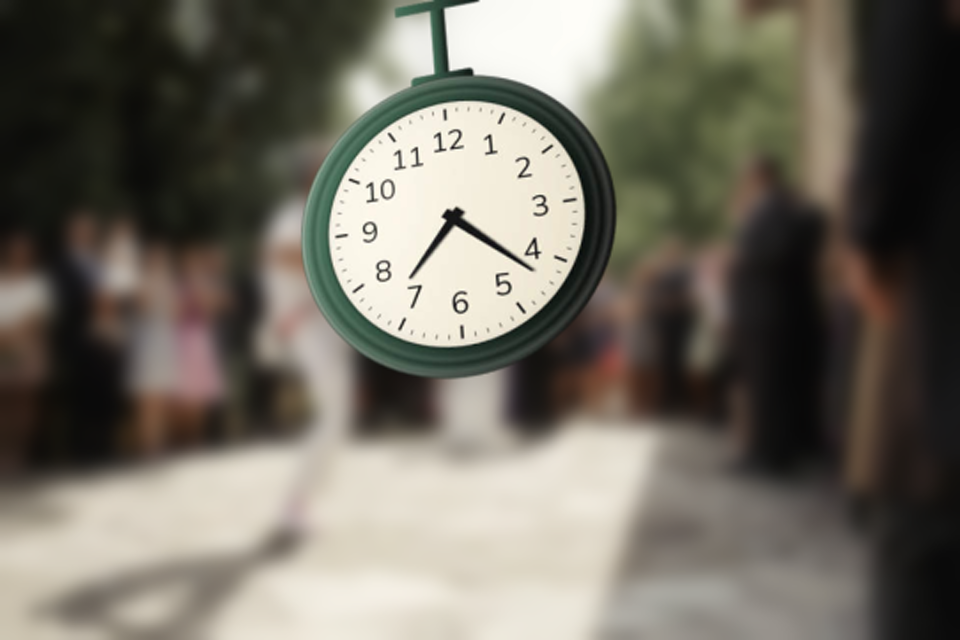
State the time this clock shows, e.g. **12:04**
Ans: **7:22**
